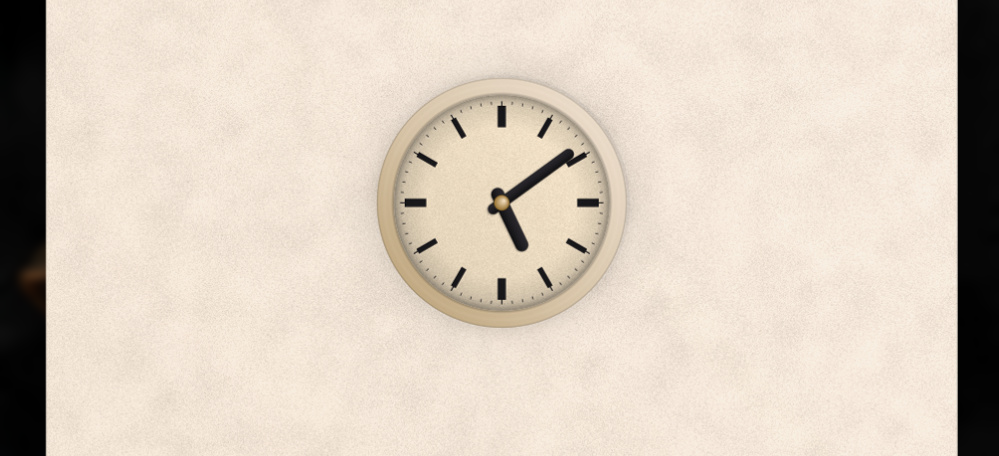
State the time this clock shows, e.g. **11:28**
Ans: **5:09**
